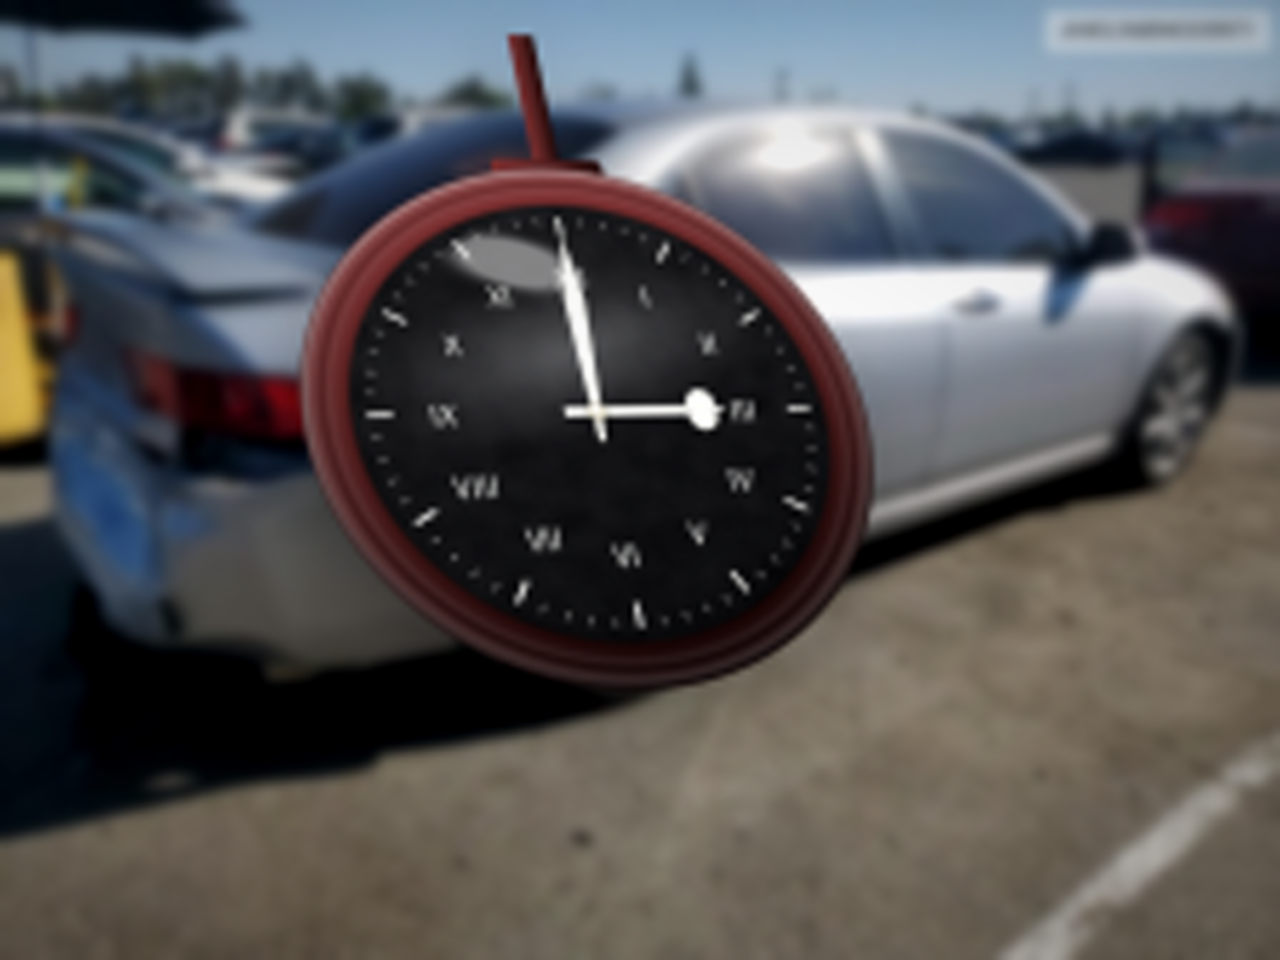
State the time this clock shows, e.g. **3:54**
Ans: **3:00**
